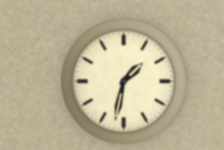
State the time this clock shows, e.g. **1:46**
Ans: **1:32**
